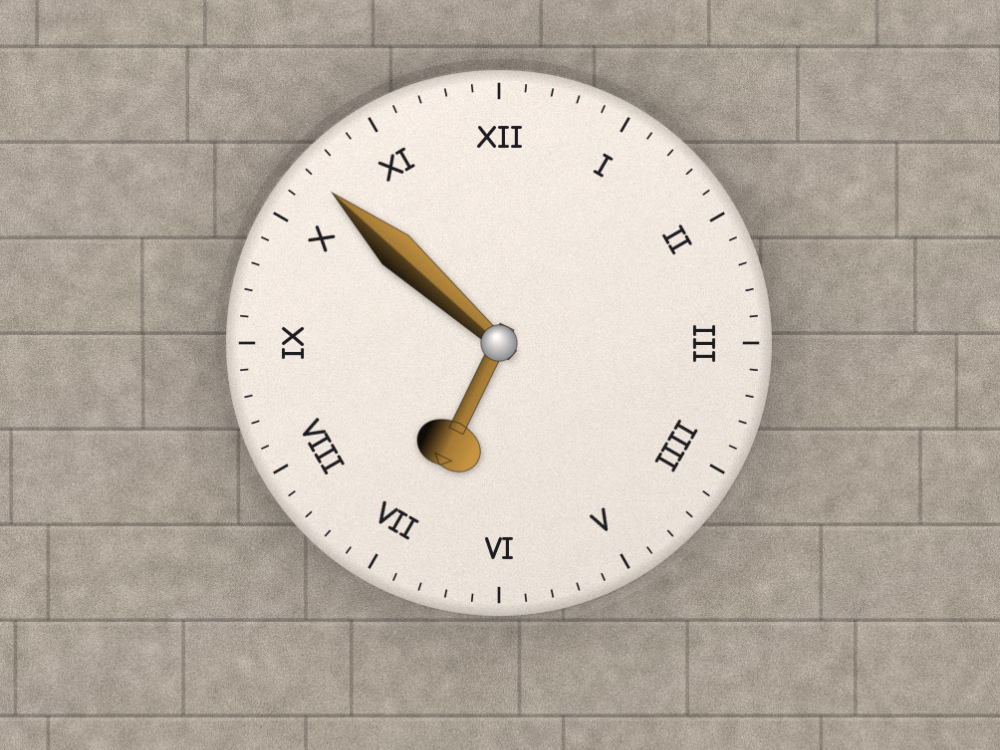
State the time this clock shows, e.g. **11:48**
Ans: **6:52**
